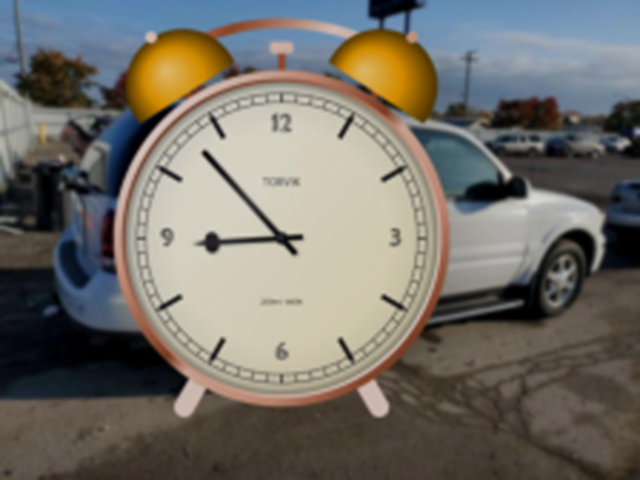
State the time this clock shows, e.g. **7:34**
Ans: **8:53**
